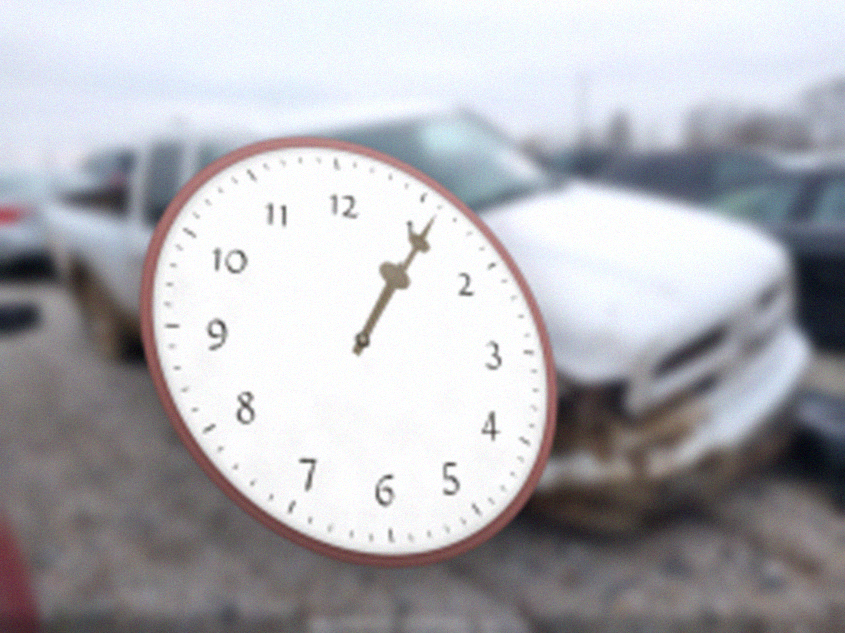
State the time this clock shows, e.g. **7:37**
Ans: **1:06**
